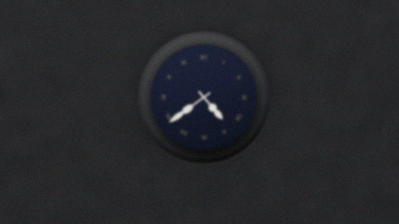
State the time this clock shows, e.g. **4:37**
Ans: **4:39**
